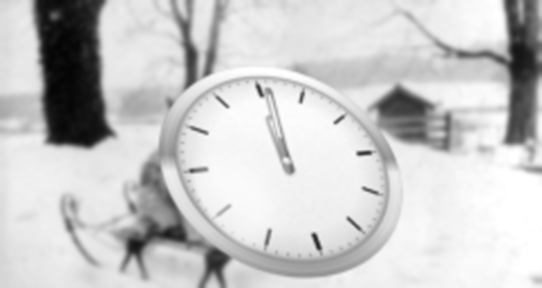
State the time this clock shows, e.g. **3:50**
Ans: **12:01**
